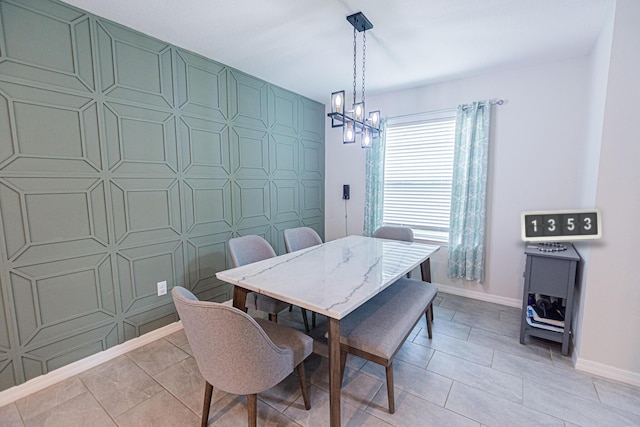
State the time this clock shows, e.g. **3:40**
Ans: **13:53**
